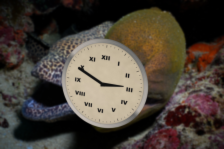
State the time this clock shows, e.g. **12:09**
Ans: **2:49**
